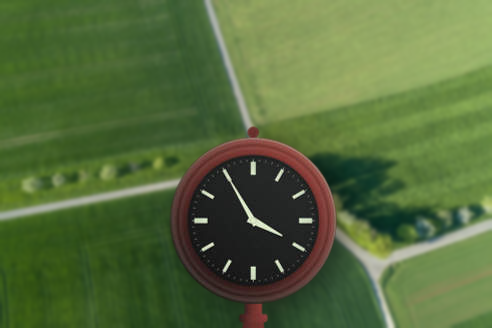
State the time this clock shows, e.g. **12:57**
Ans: **3:55**
